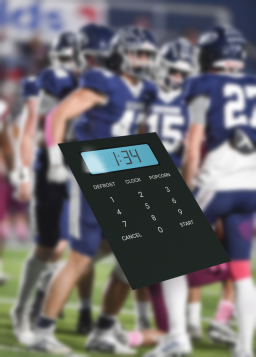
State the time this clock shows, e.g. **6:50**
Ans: **1:34**
